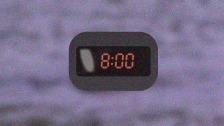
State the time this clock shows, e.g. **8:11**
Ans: **8:00**
